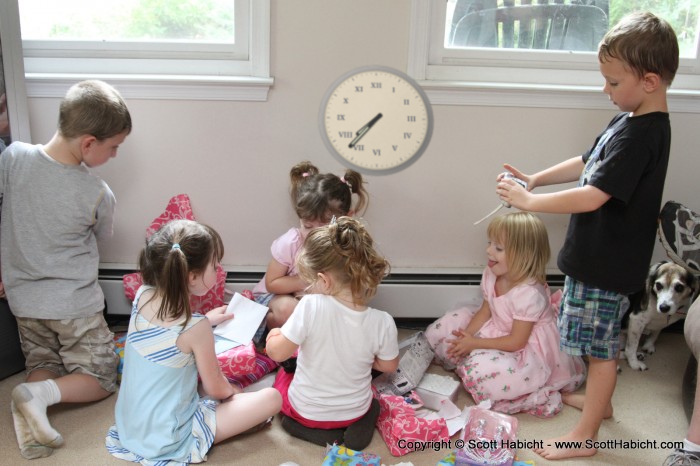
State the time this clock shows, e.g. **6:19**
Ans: **7:37**
